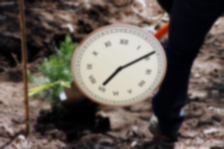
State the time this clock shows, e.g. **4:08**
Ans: **7:09**
